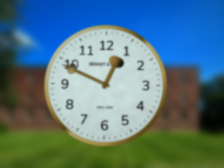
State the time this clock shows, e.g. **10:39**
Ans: **12:49**
